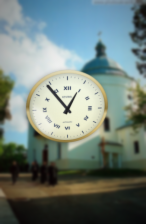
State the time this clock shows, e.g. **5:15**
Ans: **12:54**
